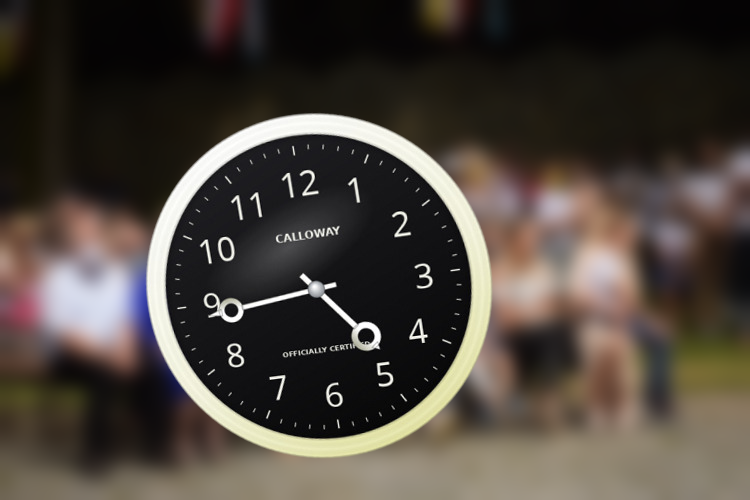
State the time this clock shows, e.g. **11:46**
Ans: **4:44**
